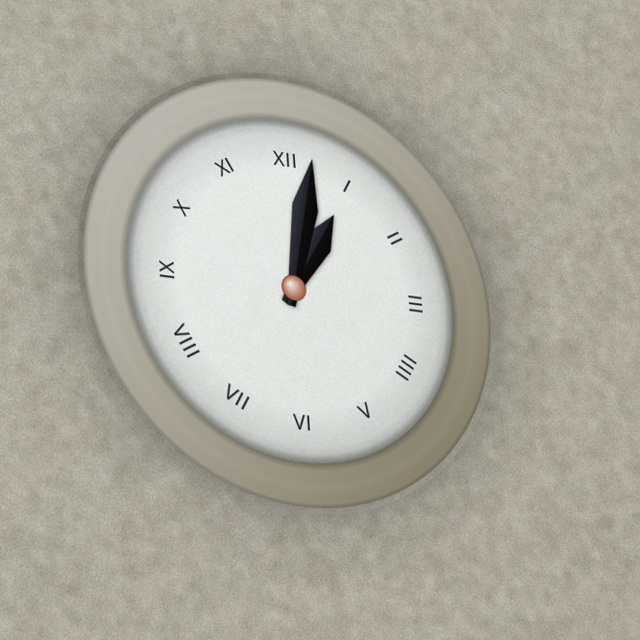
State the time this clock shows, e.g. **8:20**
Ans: **1:02**
